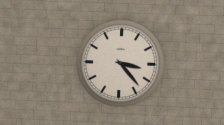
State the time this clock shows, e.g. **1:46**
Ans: **3:23**
